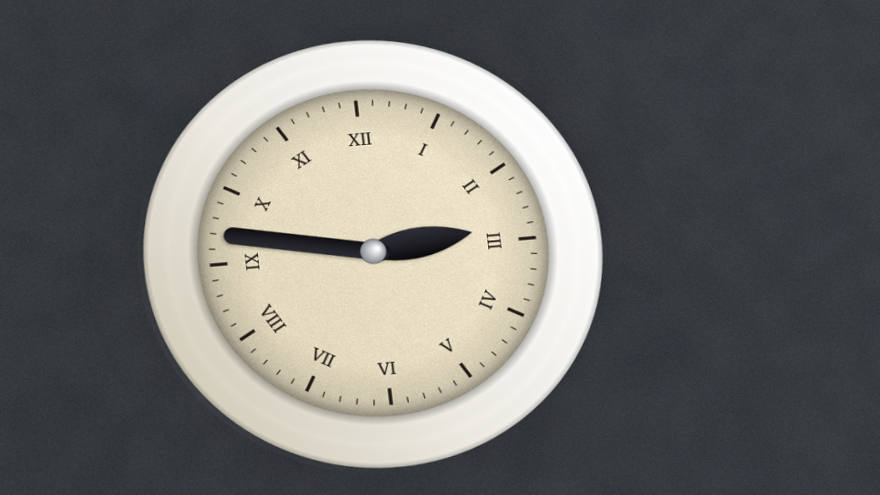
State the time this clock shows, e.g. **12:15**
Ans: **2:47**
